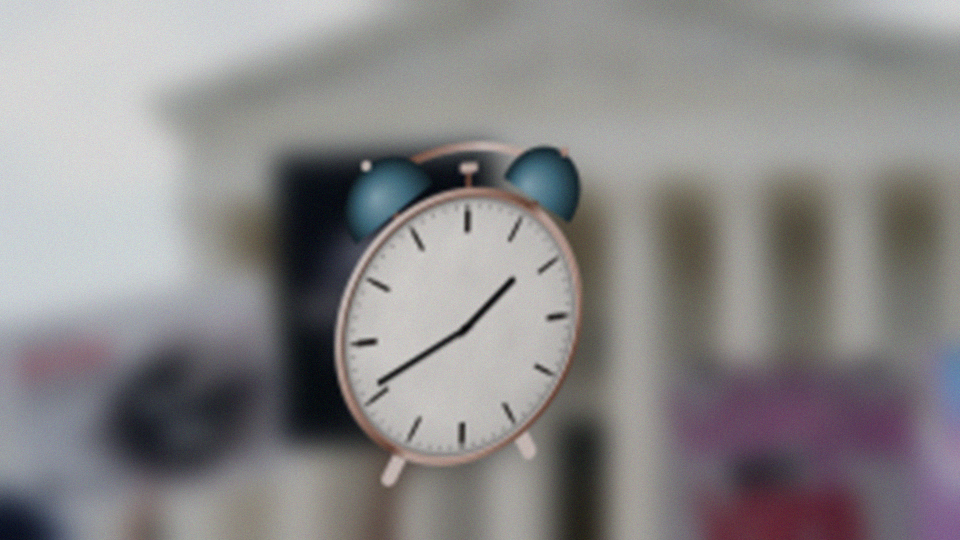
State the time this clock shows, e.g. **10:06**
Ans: **1:41**
